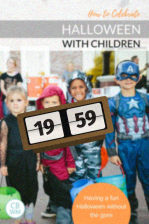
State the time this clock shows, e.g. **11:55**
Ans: **19:59**
